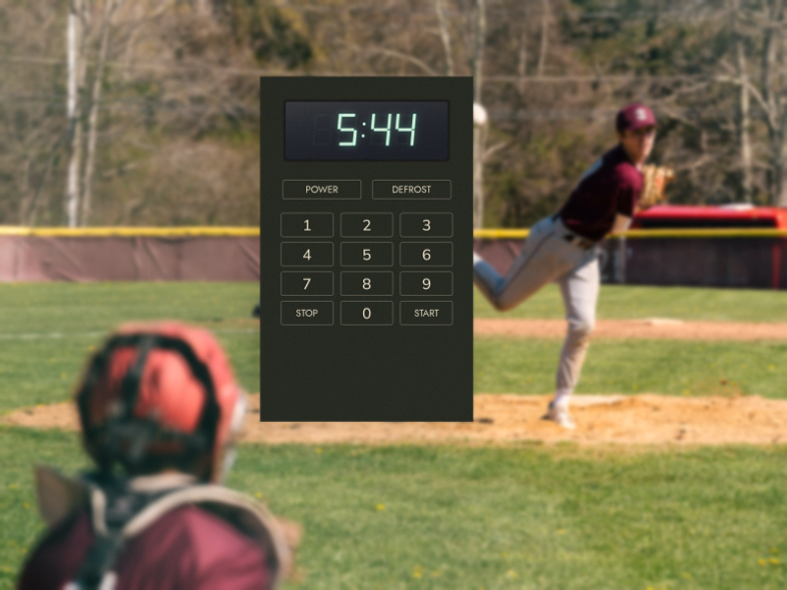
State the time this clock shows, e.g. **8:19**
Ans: **5:44**
